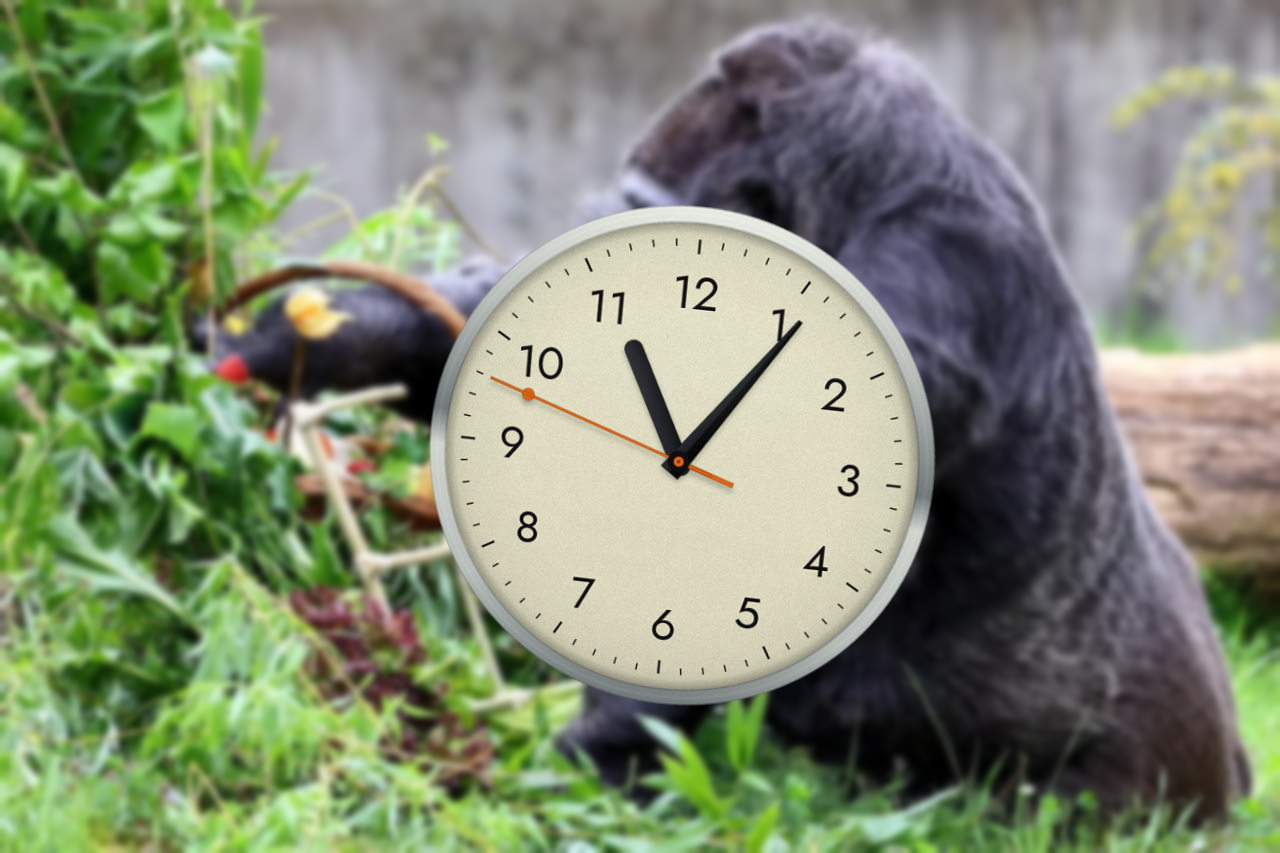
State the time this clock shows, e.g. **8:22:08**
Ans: **11:05:48**
